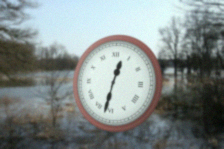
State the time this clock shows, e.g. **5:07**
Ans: **12:32**
